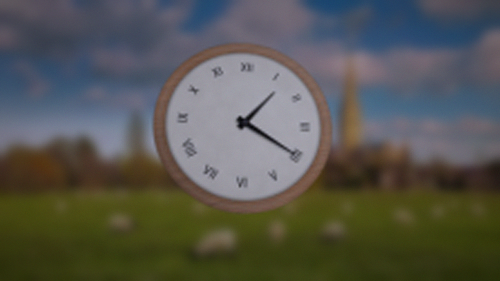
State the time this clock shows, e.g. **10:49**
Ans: **1:20**
